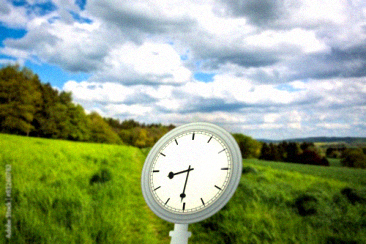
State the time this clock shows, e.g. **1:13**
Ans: **8:31**
